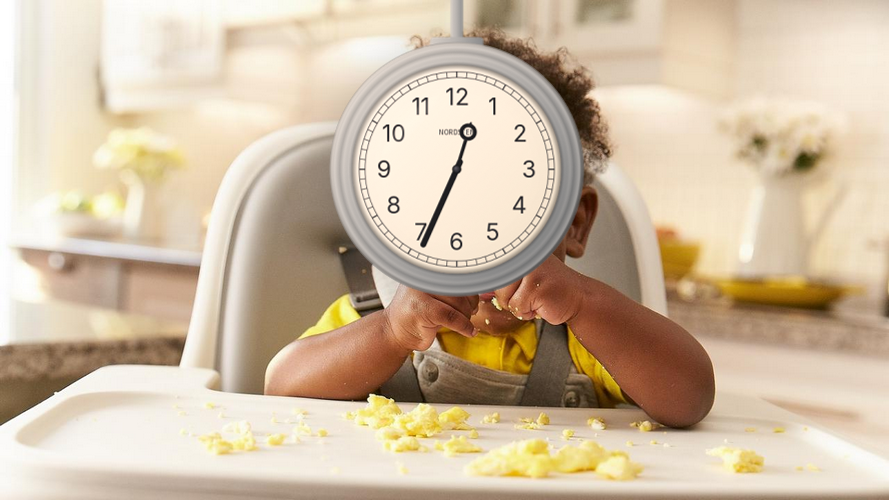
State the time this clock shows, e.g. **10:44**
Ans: **12:34**
